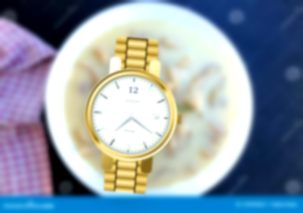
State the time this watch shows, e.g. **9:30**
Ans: **7:21**
